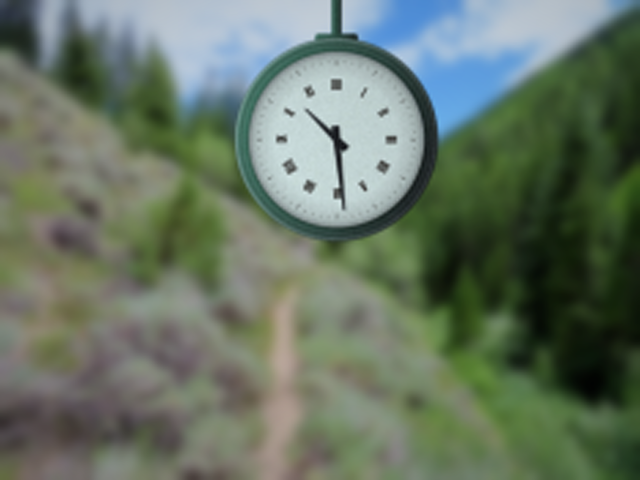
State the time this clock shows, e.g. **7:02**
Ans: **10:29**
